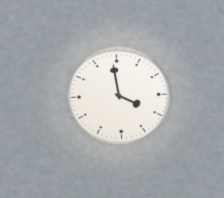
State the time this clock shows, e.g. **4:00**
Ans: **3:59**
